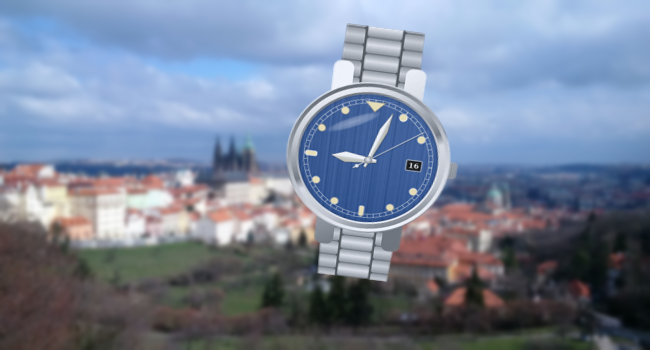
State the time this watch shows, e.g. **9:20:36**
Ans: **9:03:09**
